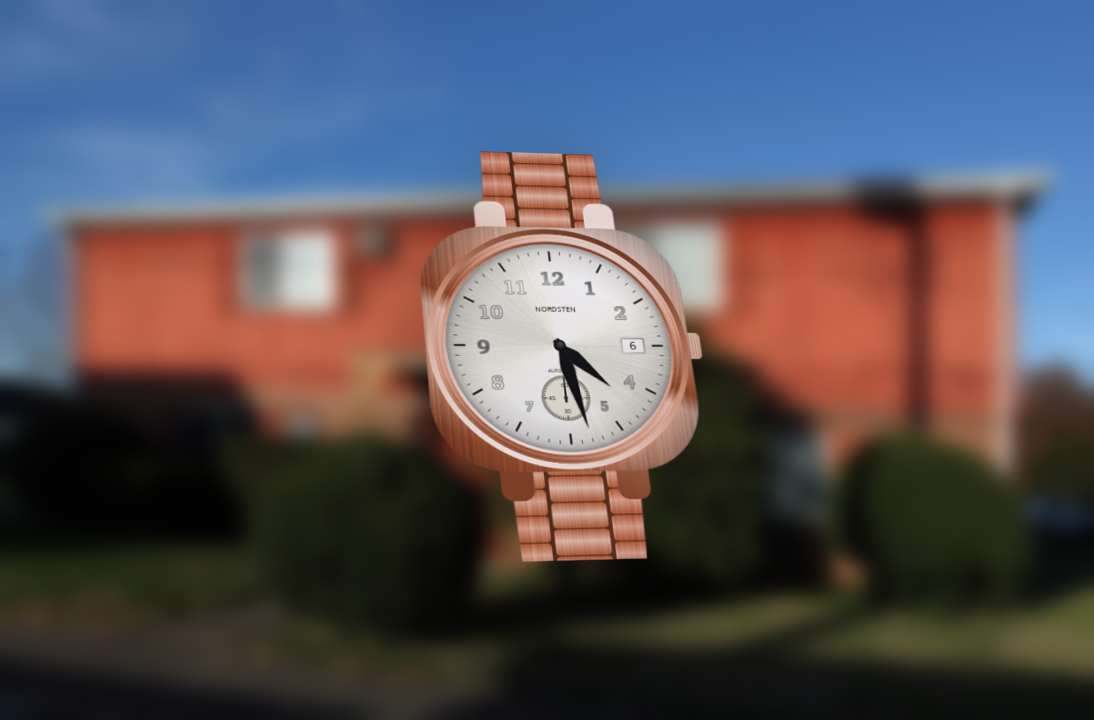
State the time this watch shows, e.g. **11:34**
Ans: **4:28**
